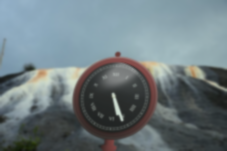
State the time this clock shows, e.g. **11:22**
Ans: **5:26**
